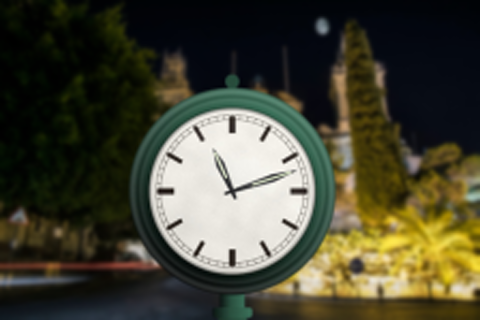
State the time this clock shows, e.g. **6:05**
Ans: **11:12**
